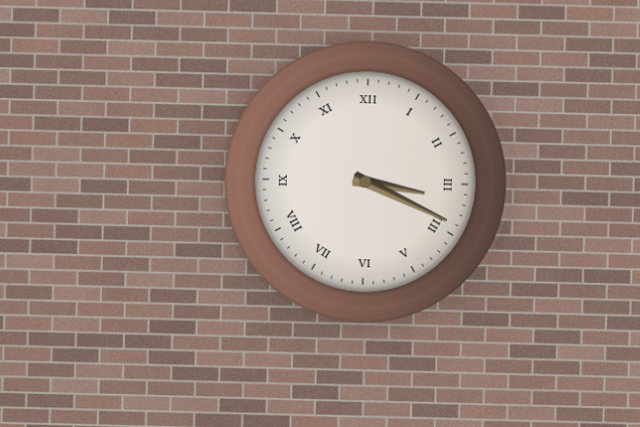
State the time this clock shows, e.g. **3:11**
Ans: **3:19**
